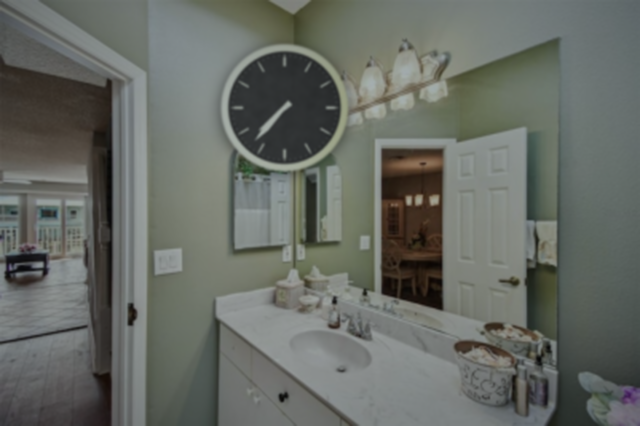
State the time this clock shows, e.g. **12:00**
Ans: **7:37**
